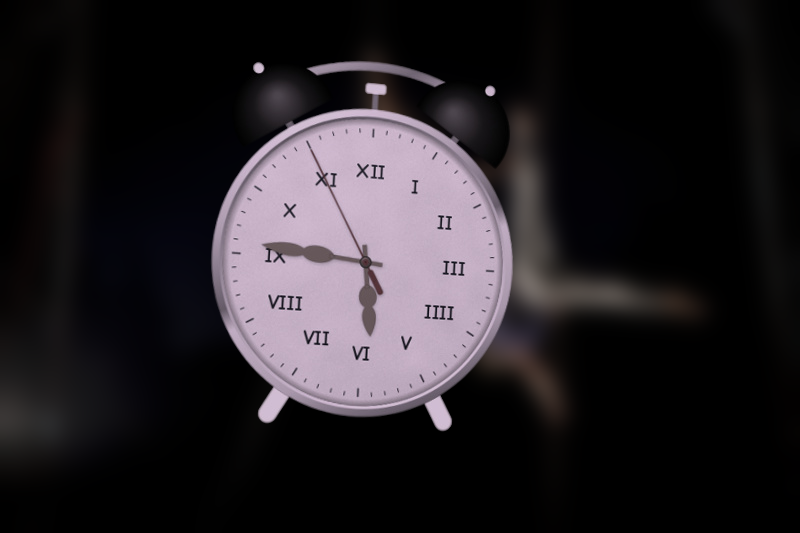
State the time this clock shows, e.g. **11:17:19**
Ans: **5:45:55**
